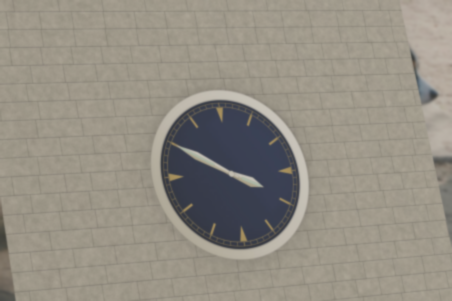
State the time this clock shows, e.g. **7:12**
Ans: **3:50**
